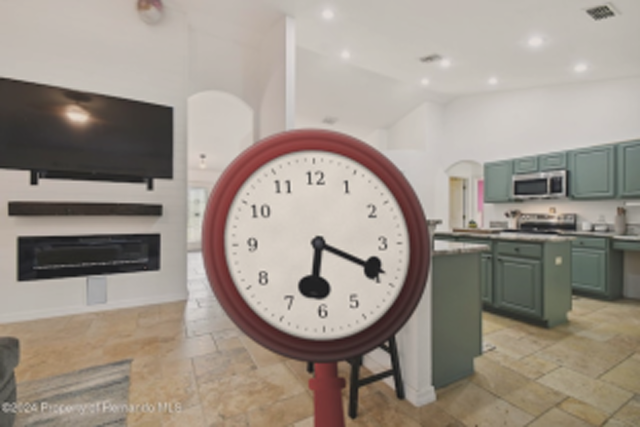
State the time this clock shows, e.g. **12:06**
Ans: **6:19**
